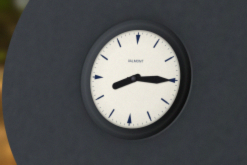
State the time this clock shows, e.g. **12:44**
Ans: **8:15**
